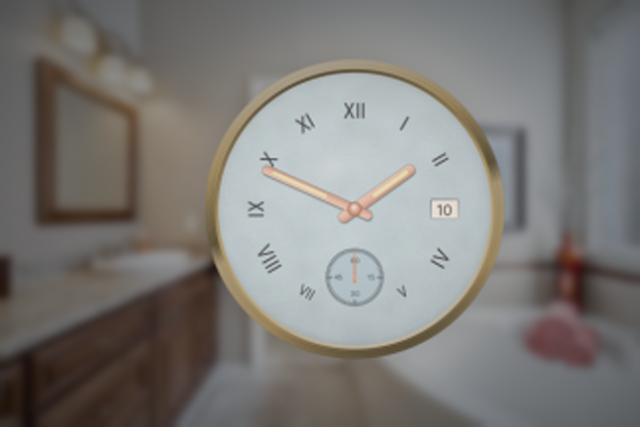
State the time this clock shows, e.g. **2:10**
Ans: **1:49**
